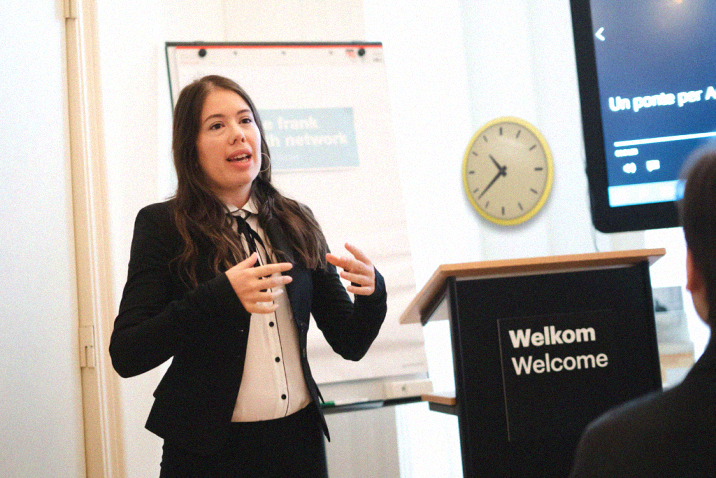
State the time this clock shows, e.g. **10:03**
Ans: **10:38**
